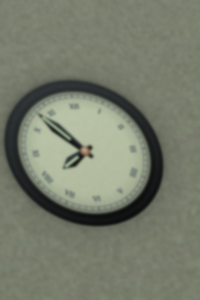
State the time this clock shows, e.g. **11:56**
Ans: **7:53**
